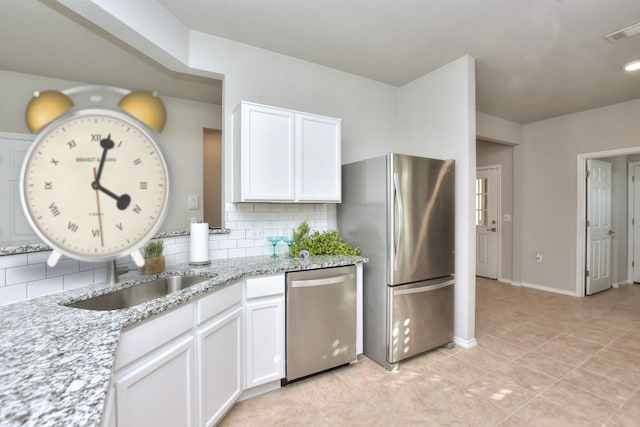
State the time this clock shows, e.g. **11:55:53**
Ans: **4:02:29**
